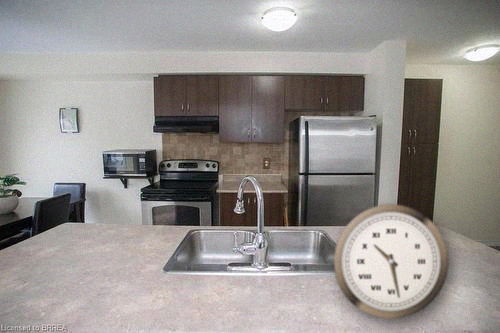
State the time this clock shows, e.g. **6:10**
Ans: **10:28**
